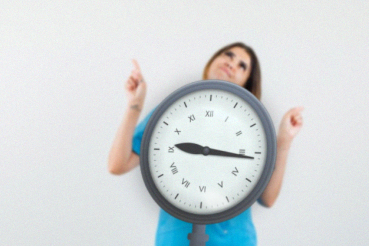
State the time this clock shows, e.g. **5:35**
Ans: **9:16**
